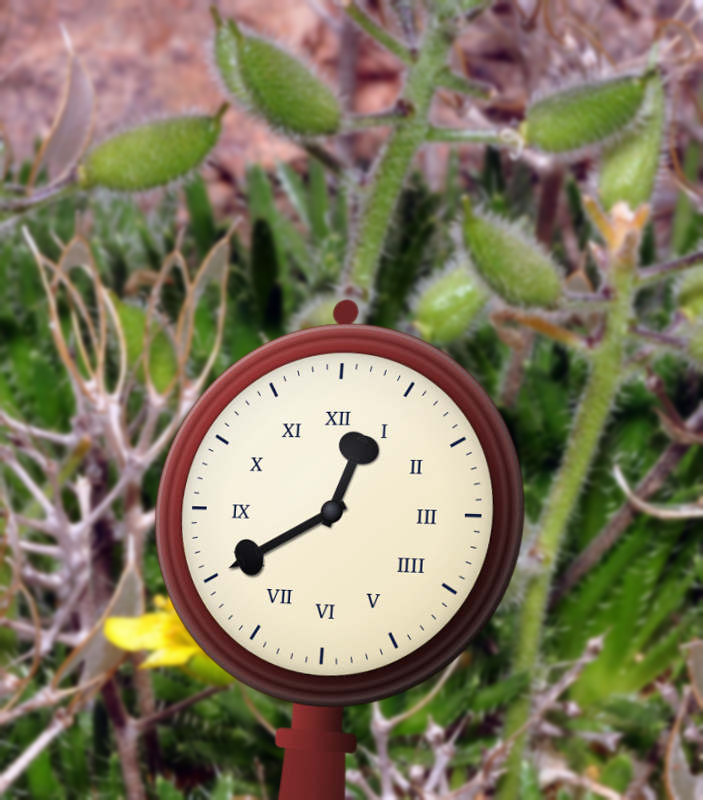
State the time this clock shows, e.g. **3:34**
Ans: **12:40**
